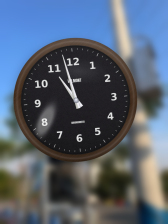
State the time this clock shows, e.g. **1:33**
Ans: **10:58**
